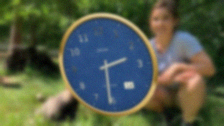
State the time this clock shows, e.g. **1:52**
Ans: **2:31**
